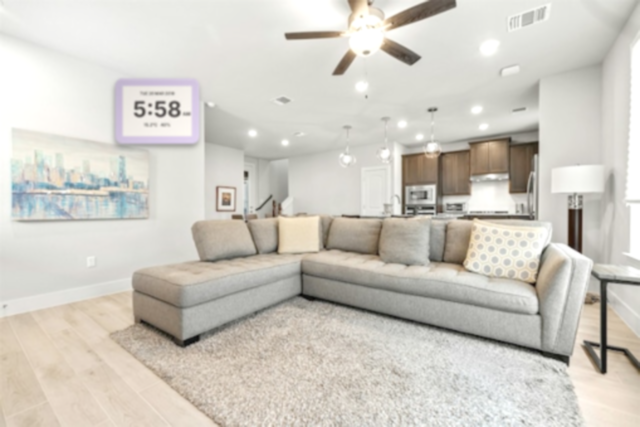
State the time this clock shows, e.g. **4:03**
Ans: **5:58**
